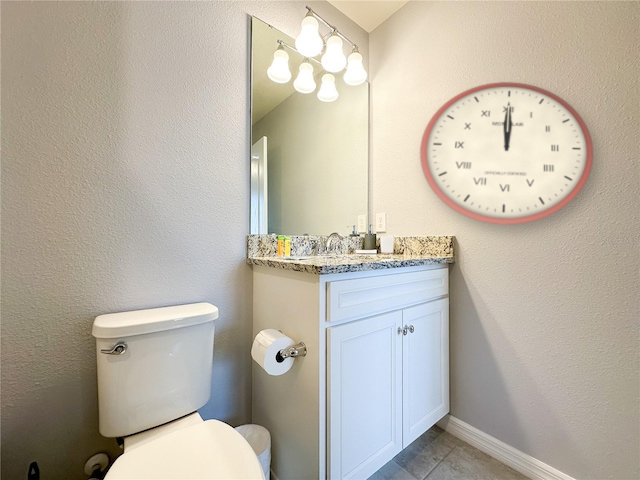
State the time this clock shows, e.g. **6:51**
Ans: **12:00**
